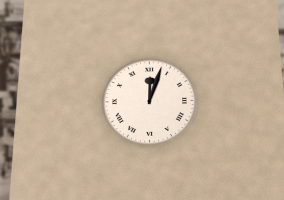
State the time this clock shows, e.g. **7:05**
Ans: **12:03**
